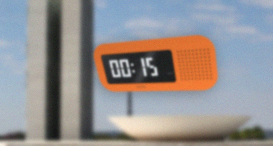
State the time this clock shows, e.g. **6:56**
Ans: **0:15**
